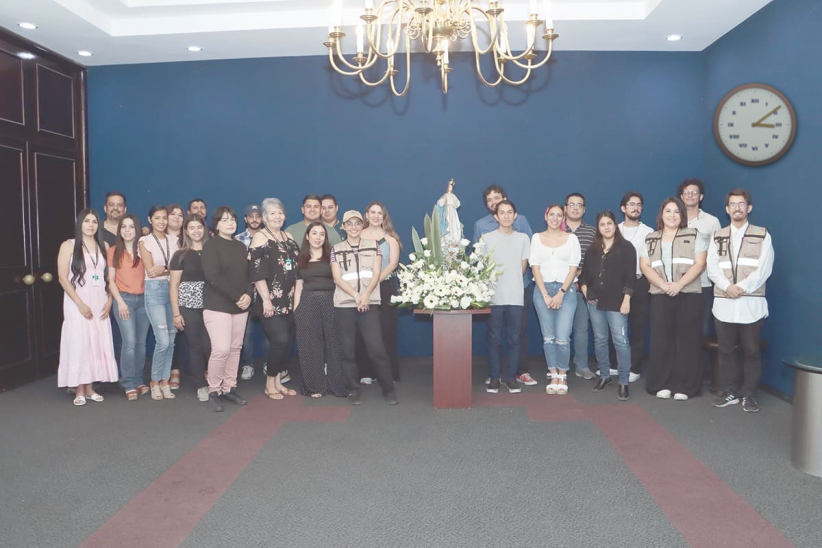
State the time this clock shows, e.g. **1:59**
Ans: **3:09**
